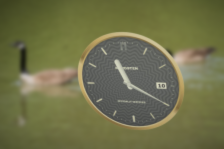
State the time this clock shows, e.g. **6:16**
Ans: **11:20**
